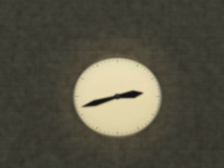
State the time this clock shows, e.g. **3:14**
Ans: **2:42**
